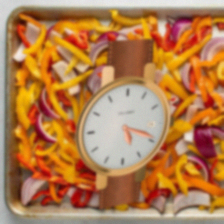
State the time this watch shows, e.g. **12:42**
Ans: **5:19**
